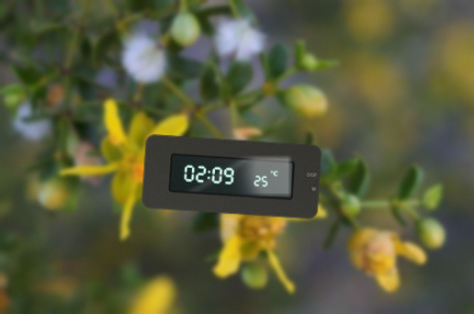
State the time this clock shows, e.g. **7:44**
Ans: **2:09**
